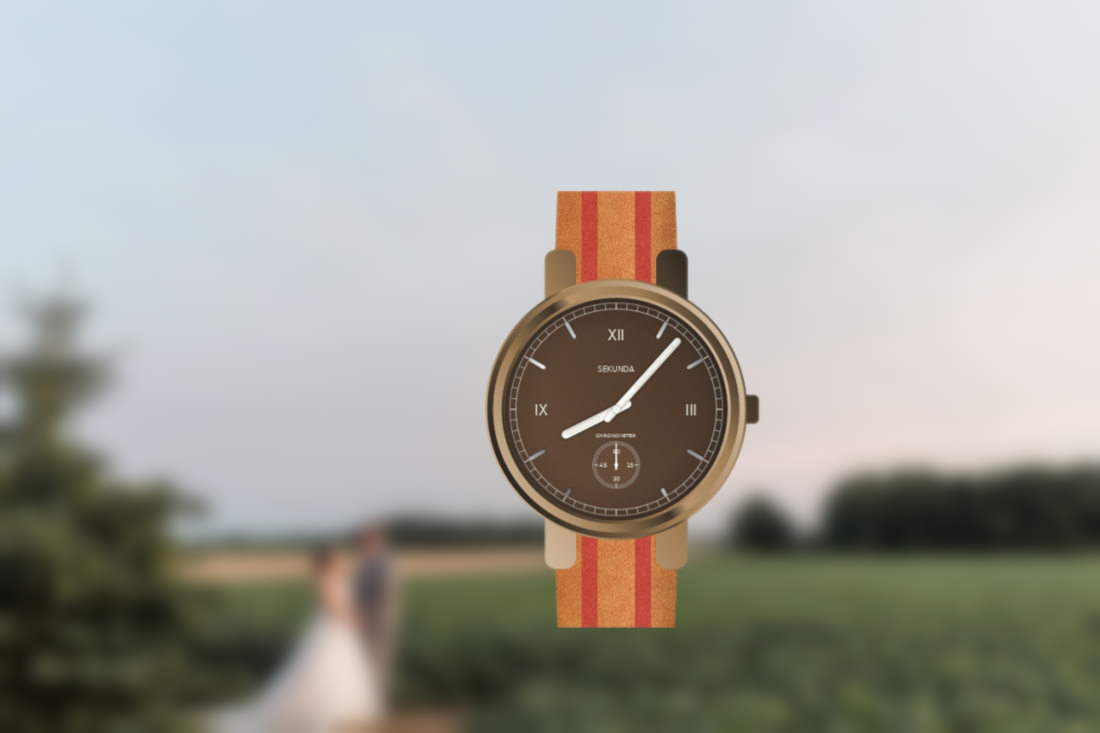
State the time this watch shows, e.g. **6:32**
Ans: **8:07**
